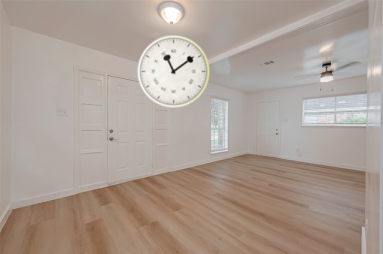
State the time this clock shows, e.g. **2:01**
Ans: **11:09**
